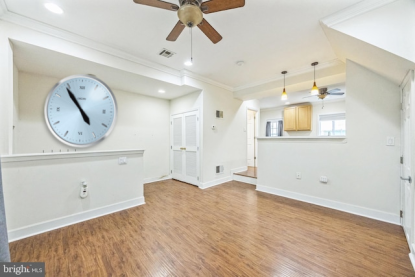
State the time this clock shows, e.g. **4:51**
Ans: **4:54**
